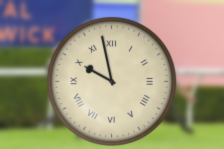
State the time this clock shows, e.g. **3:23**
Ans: **9:58**
